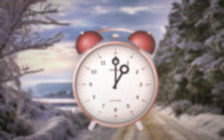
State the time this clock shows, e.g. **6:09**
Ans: **1:00**
